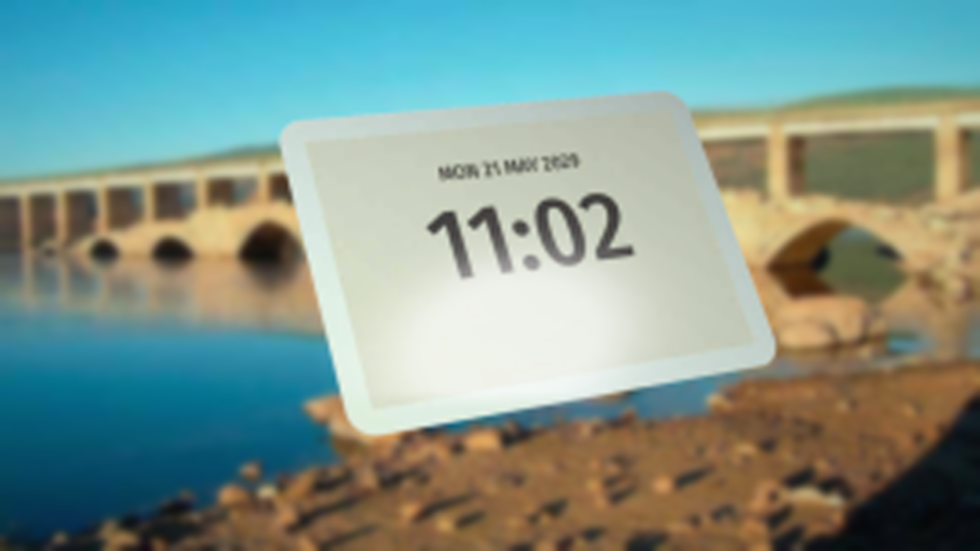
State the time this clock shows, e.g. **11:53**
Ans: **11:02**
